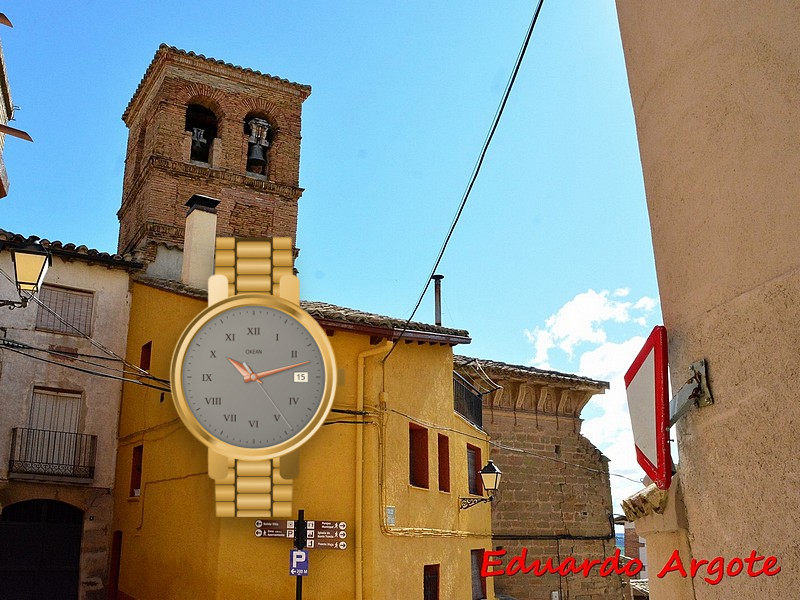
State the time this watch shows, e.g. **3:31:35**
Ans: **10:12:24**
